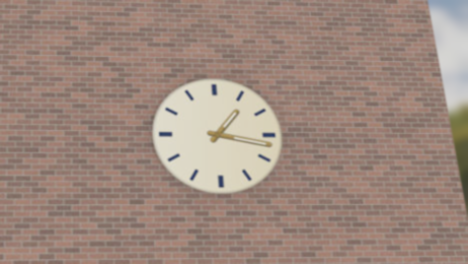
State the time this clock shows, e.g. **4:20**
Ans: **1:17**
